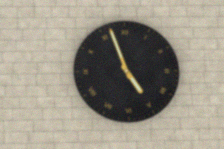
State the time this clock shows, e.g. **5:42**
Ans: **4:57**
